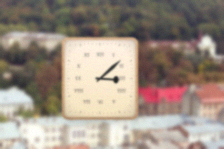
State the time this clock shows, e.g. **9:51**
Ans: **3:08**
